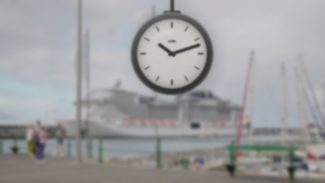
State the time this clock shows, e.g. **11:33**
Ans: **10:12**
